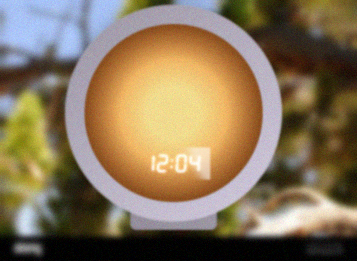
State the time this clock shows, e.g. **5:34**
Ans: **12:04**
